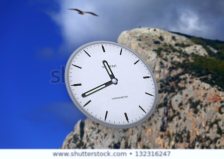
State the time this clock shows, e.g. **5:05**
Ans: **11:42**
